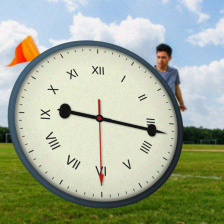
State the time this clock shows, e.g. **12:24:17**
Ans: **9:16:30**
